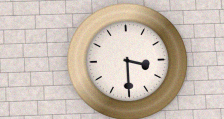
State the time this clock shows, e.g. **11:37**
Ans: **3:30**
